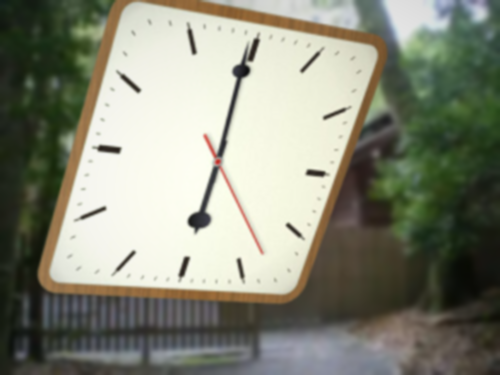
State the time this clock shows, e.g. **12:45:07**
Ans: **5:59:23**
